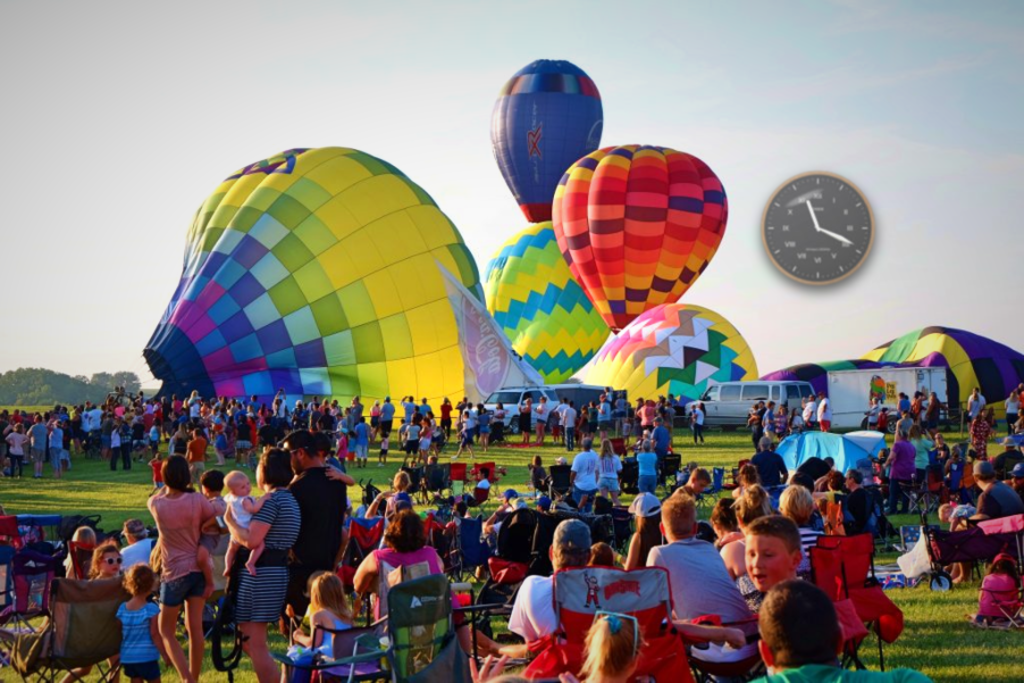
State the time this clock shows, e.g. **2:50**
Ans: **11:19**
